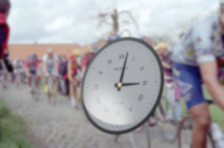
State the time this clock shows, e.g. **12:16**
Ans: **3:02**
